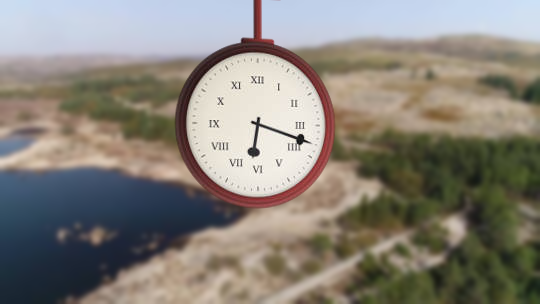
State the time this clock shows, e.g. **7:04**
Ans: **6:18**
